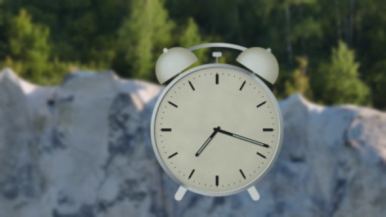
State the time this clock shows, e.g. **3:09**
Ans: **7:18**
